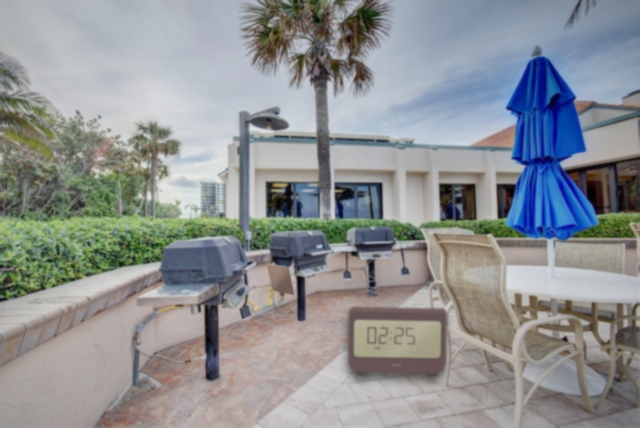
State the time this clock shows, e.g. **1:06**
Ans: **2:25**
